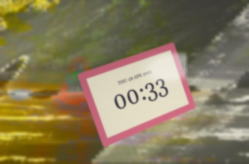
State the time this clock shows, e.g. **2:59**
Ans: **0:33**
